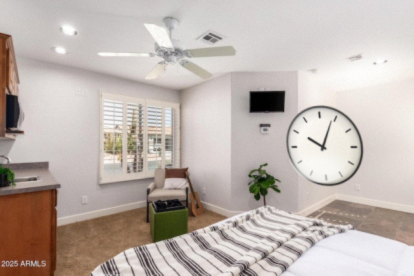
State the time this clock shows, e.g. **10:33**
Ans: **10:04**
